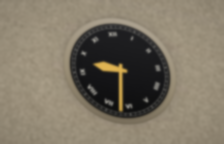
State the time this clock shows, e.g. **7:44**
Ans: **9:32**
